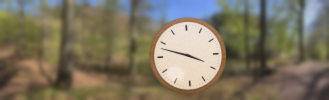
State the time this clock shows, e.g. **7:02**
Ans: **3:48**
